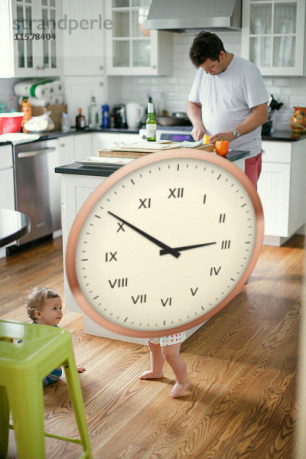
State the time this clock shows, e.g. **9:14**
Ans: **2:51**
